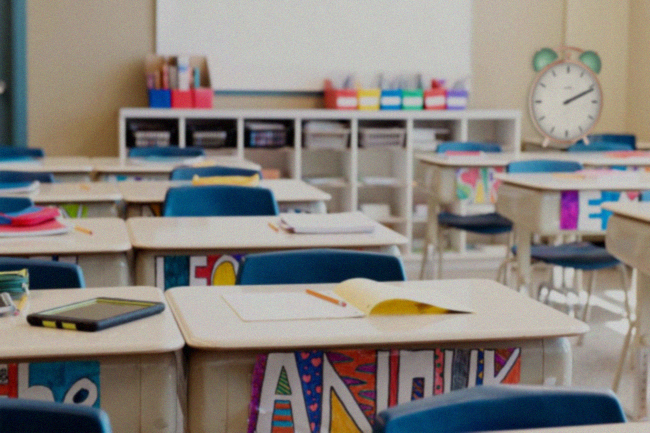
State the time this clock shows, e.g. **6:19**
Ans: **2:11**
